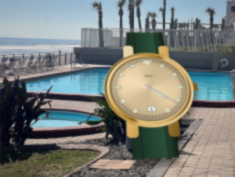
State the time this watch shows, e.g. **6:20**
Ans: **4:21**
